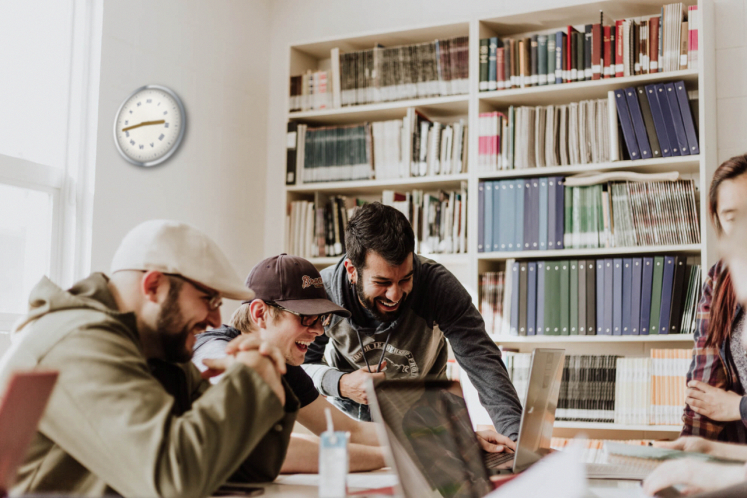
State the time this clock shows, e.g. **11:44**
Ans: **2:42**
